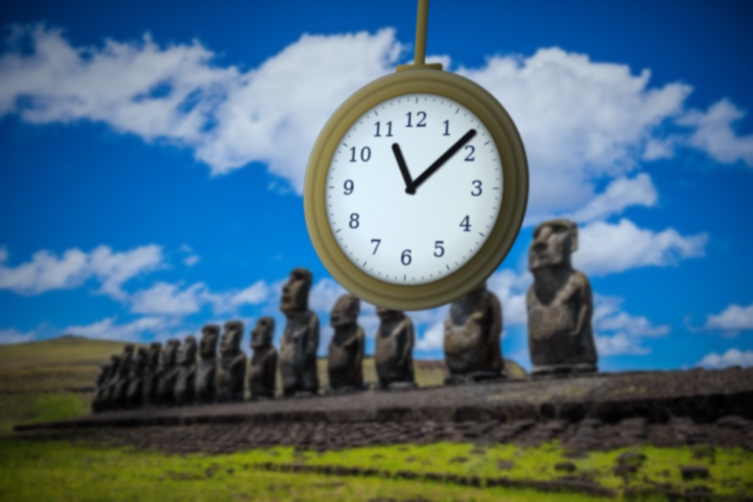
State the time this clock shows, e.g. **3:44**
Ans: **11:08**
